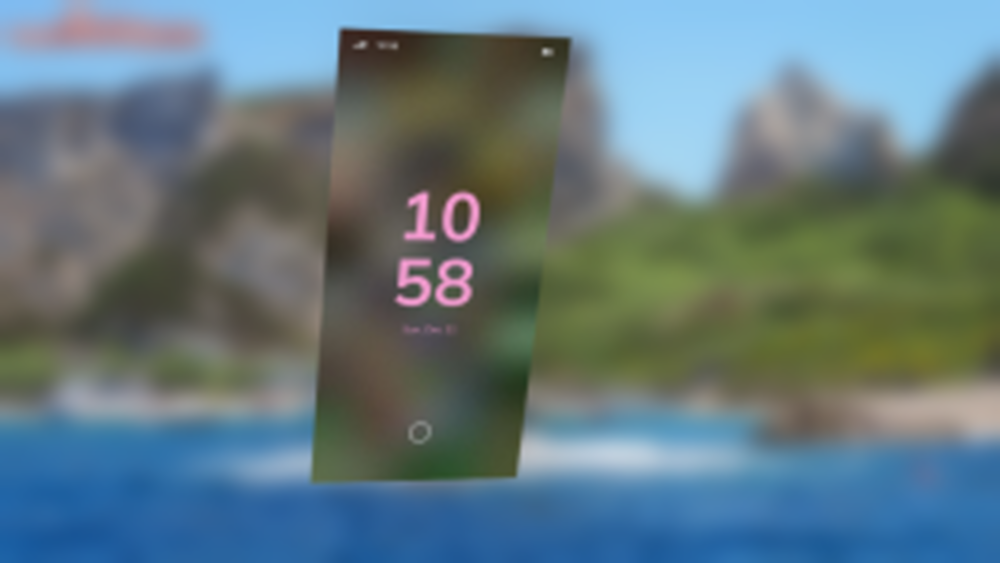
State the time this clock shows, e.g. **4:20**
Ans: **10:58**
